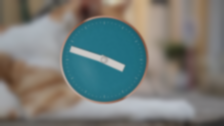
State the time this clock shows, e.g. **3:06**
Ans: **3:48**
